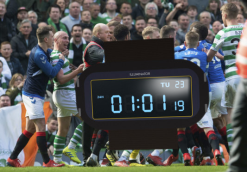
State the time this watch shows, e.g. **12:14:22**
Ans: **1:01:19**
